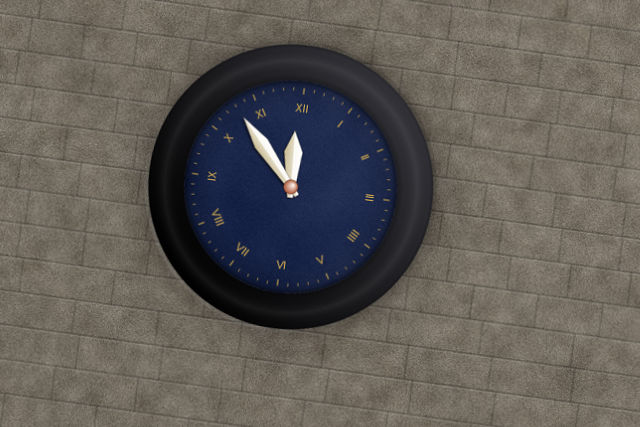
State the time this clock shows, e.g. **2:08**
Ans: **11:53**
